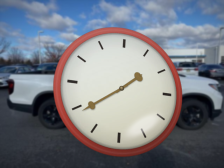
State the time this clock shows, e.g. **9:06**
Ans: **1:39**
